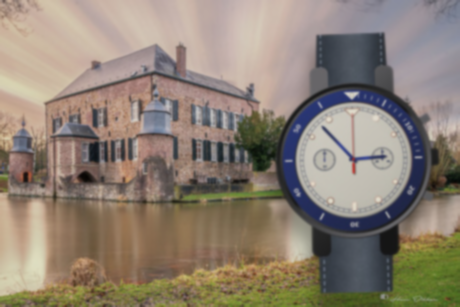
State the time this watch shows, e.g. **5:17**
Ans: **2:53**
